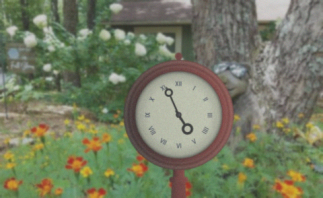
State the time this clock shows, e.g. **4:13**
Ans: **4:56**
